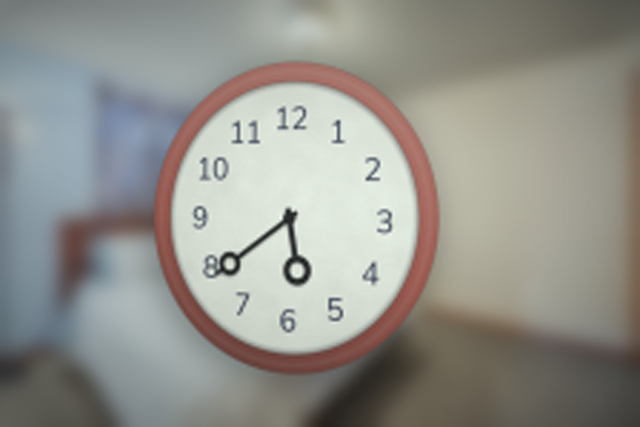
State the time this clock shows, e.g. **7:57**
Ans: **5:39**
